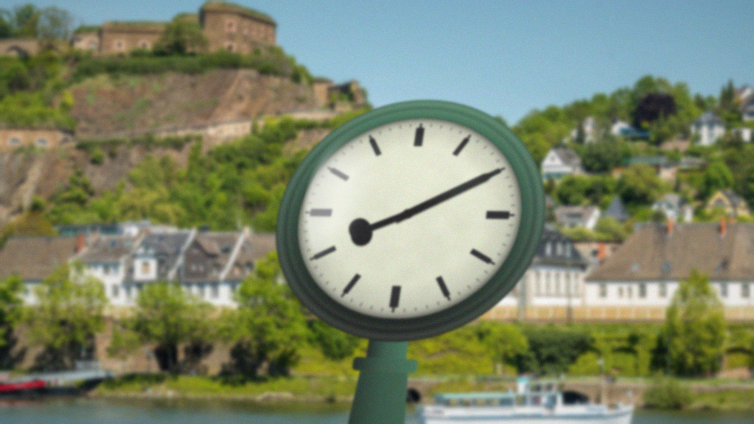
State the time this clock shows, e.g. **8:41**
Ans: **8:10**
